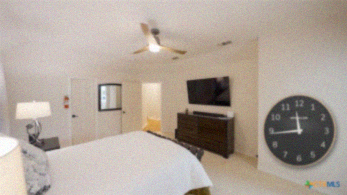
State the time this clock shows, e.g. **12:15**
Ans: **11:44**
